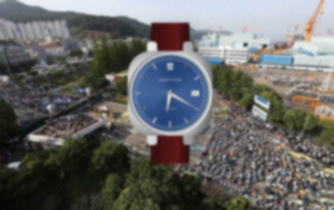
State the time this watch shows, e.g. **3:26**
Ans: **6:20**
